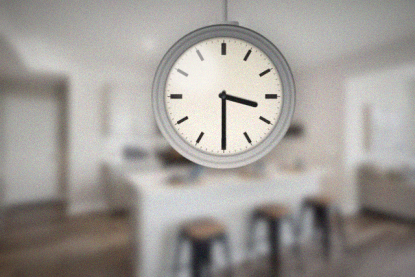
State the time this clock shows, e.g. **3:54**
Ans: **3:30**
